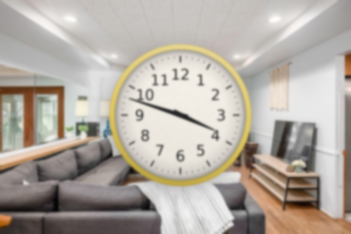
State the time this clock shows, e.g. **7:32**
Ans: **3:48**
